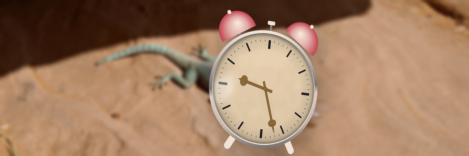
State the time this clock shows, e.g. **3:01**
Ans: **9:27**
